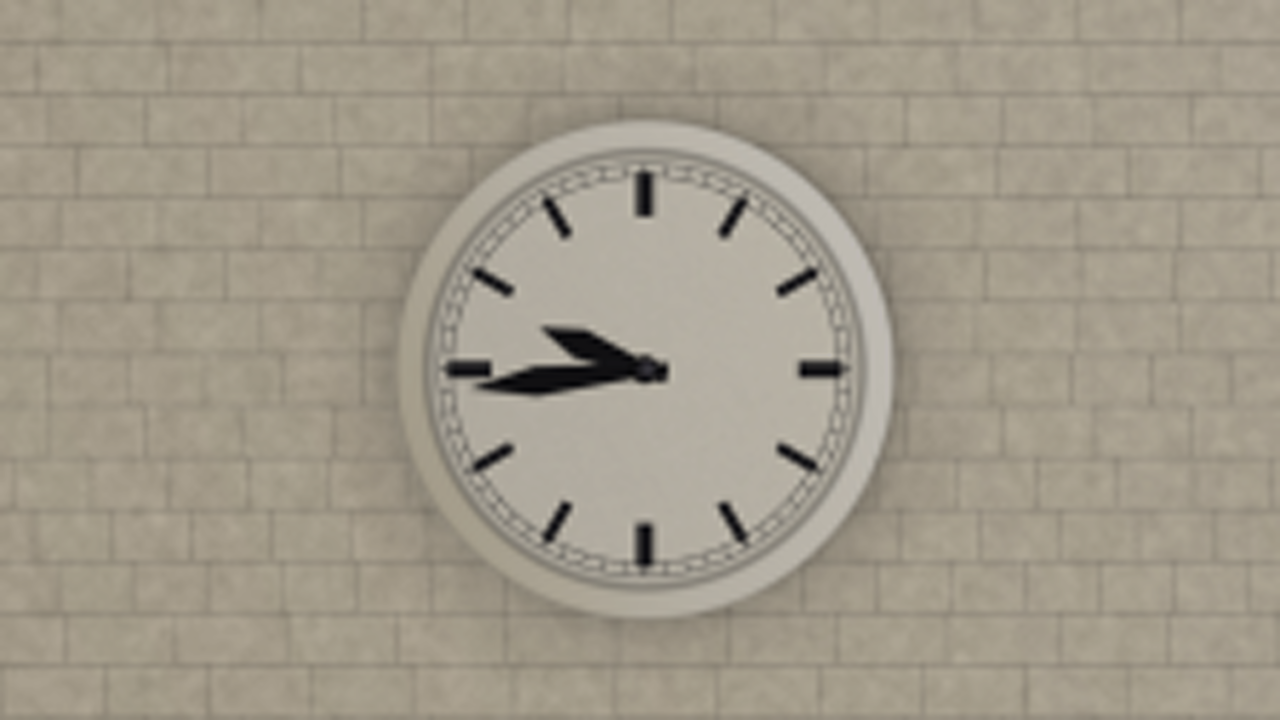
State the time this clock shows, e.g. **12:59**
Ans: **9:44**
